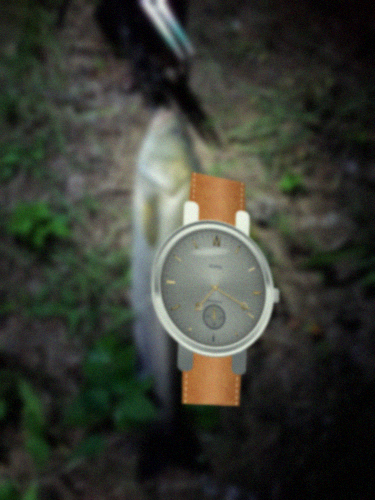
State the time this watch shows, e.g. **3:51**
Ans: **7:19**
